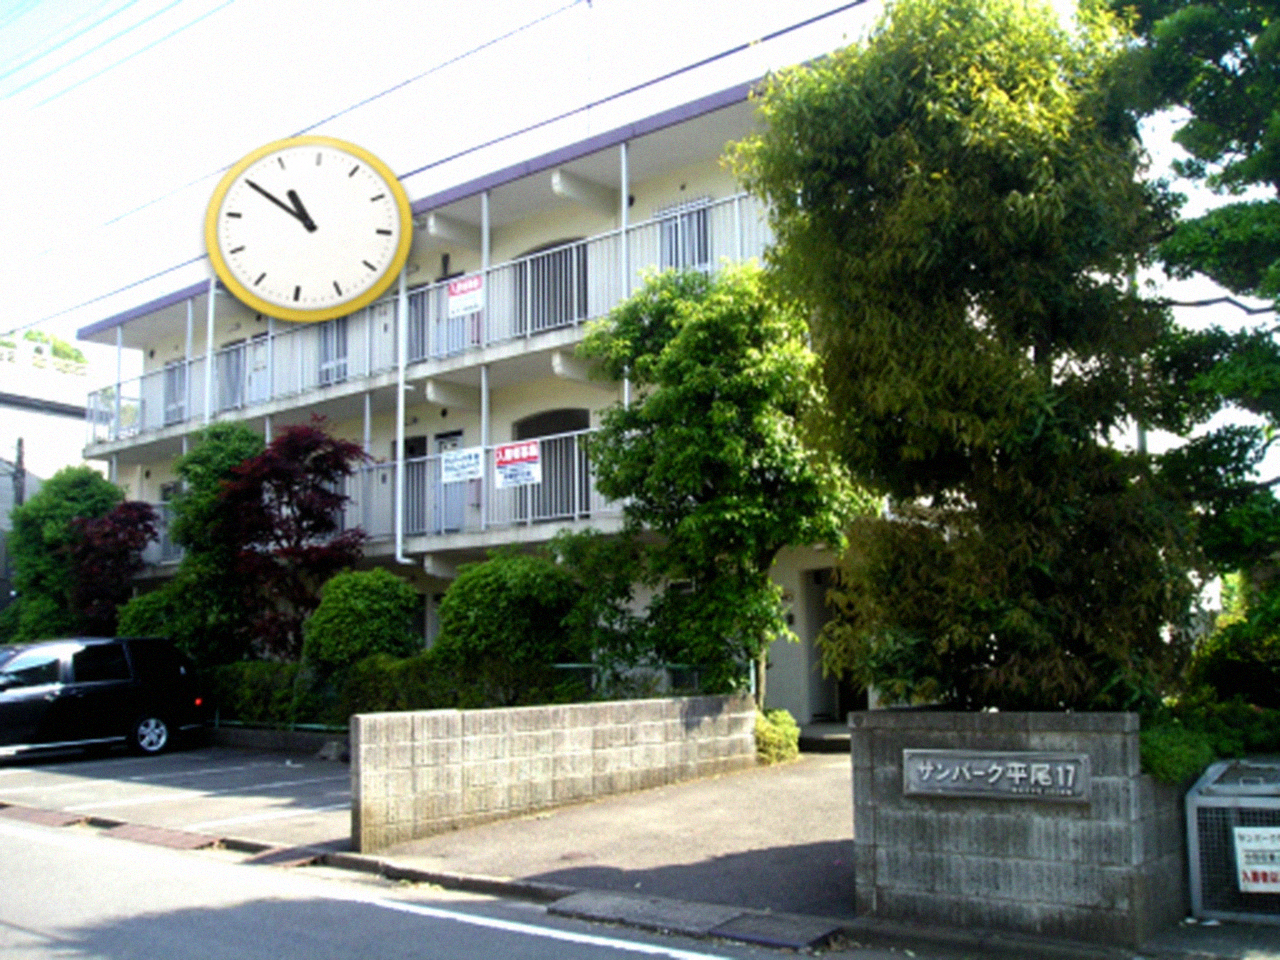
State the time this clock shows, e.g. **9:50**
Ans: **10:50**
